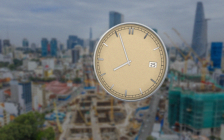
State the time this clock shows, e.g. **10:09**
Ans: **7:56**
